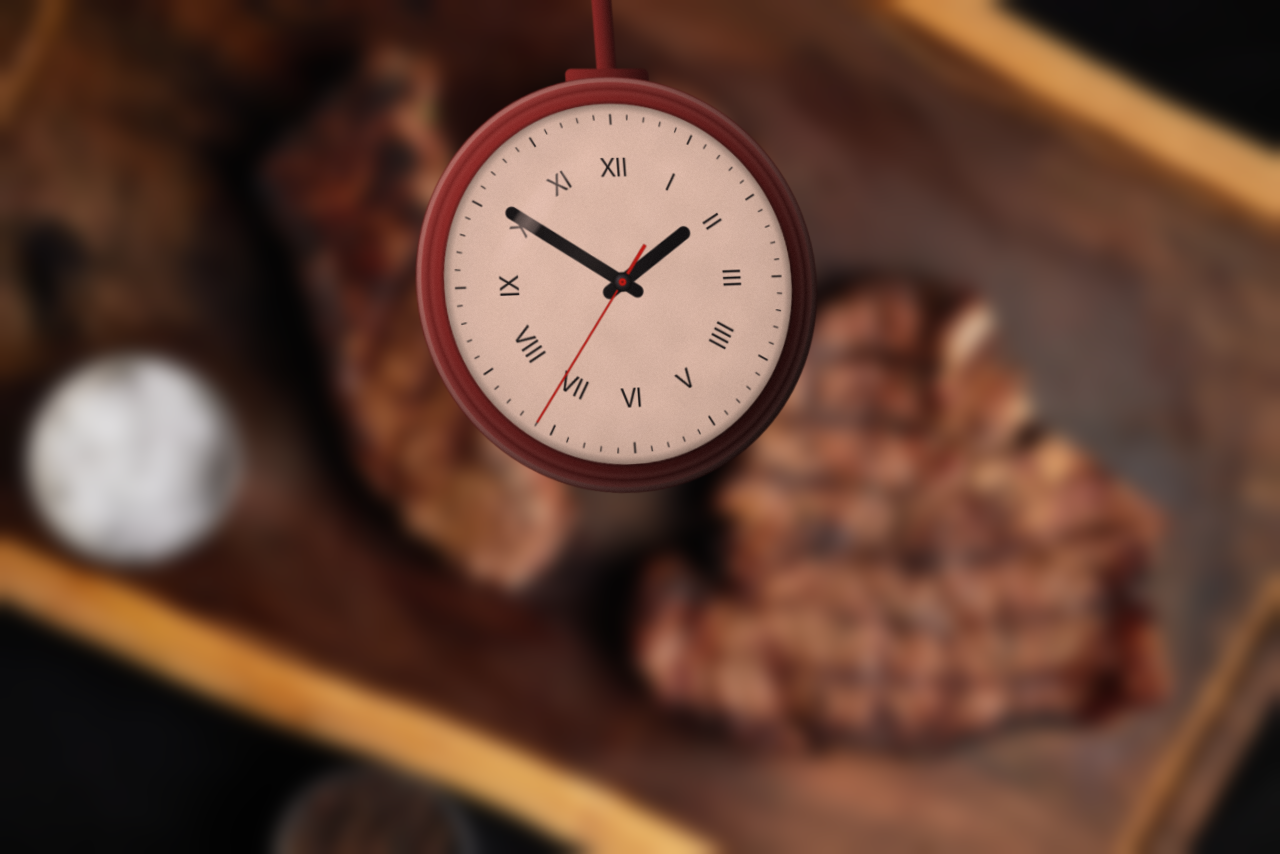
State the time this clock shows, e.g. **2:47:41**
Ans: **1:50:36**
